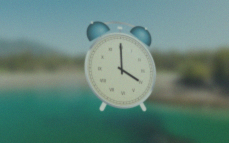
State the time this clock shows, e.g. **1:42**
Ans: **4:00**
